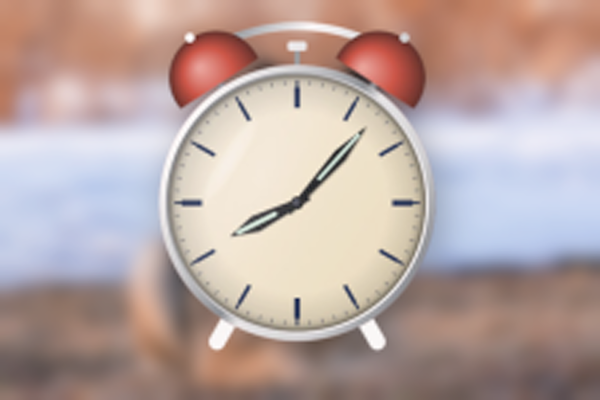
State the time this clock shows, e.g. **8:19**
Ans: **8:07**
